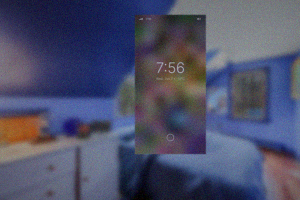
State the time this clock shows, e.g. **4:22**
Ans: **7:56**
